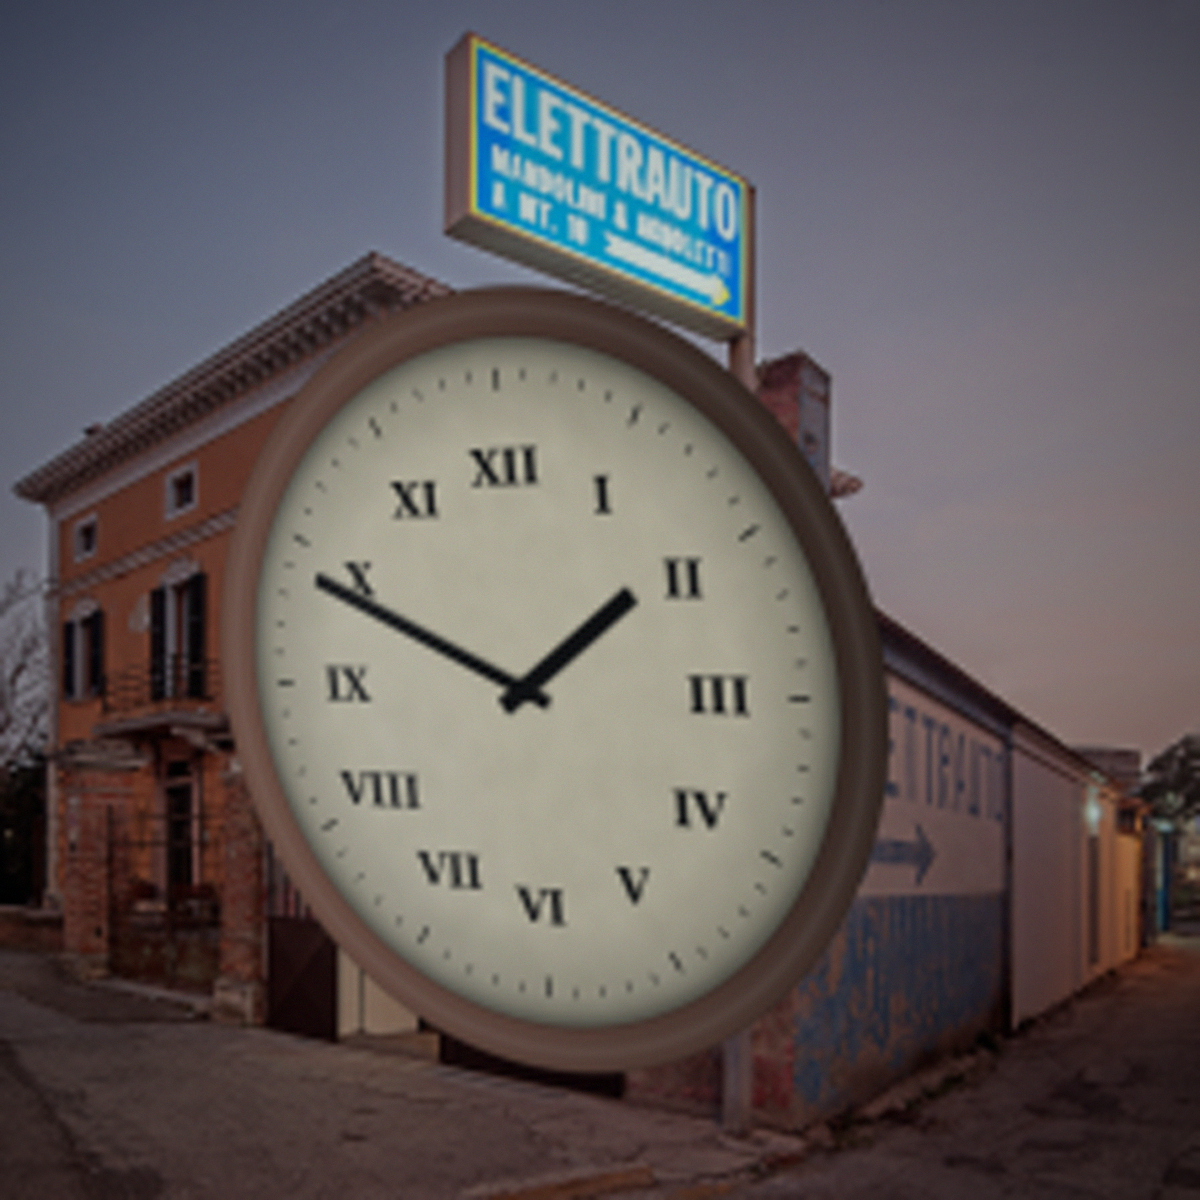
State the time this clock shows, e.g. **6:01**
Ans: **1:49**
